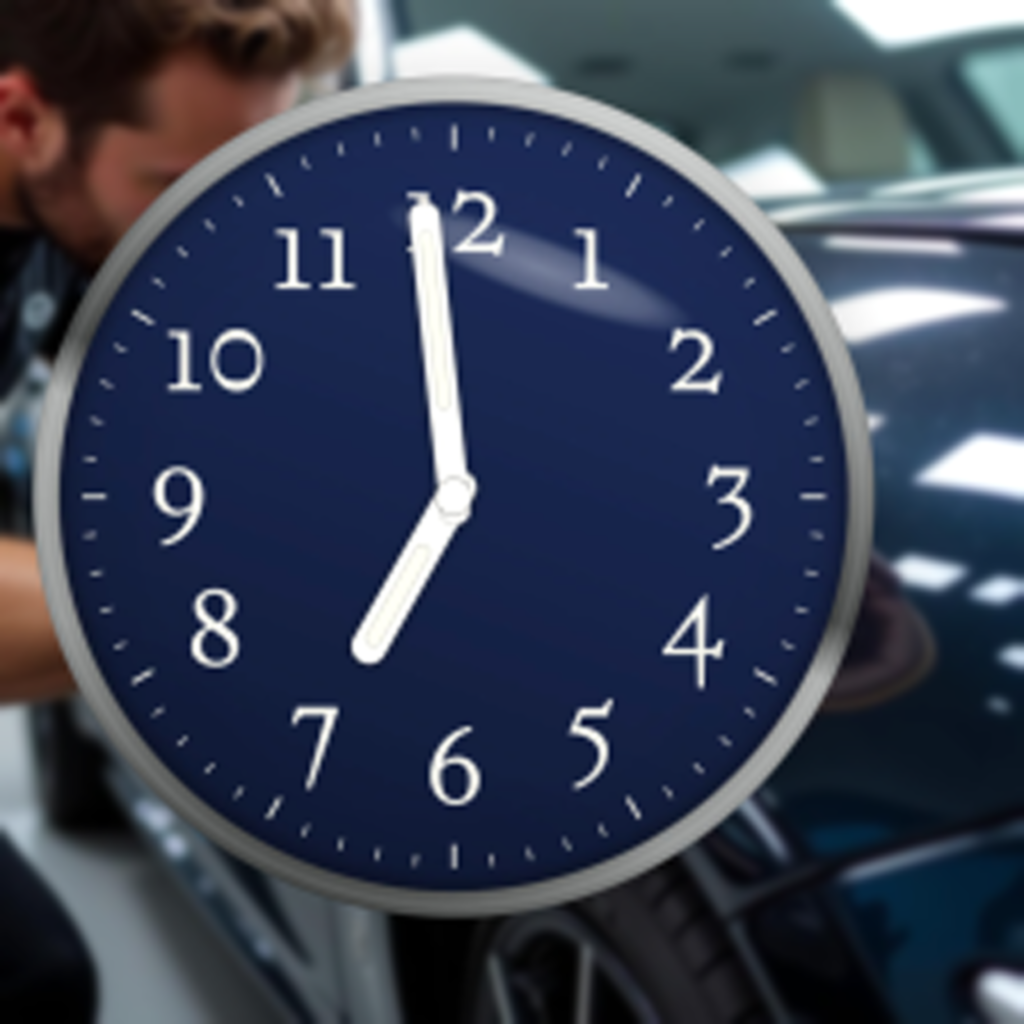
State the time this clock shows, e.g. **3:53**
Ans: **6:59**
